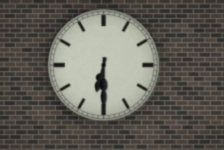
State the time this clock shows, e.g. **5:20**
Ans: **6:30**
